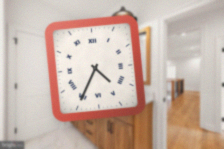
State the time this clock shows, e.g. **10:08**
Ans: **4:35**
